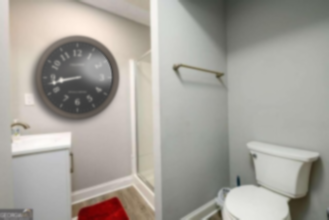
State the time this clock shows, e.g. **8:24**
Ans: **8:43**
